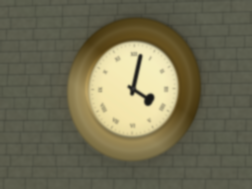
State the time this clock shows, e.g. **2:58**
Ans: **4:02**
